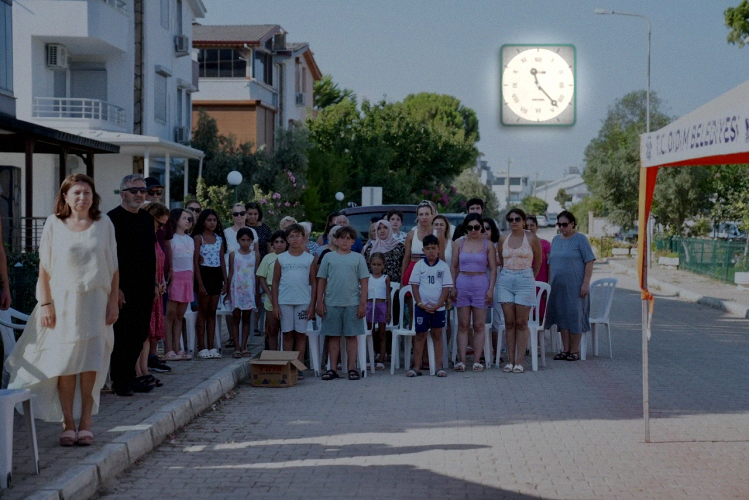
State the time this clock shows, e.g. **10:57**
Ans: **11:23**
